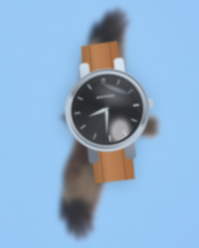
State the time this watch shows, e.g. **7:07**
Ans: **8:31**
